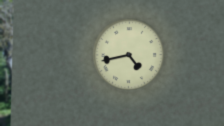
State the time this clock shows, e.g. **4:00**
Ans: **4:43**
